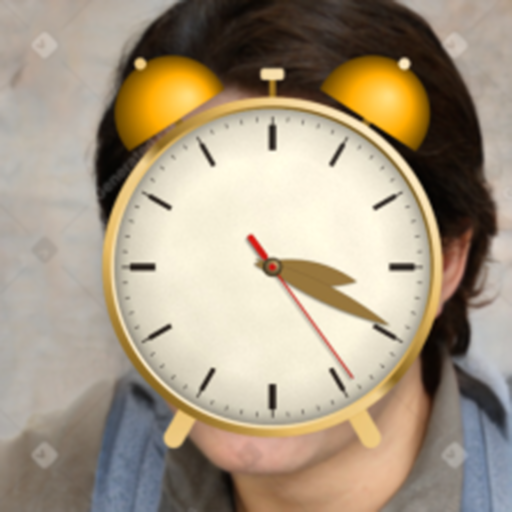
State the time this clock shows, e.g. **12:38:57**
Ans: **3:19:24**
